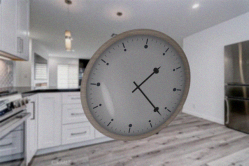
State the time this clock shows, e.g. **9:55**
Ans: **1:22**
